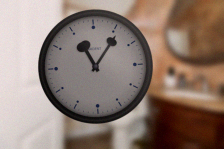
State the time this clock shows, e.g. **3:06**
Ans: **11:06**
